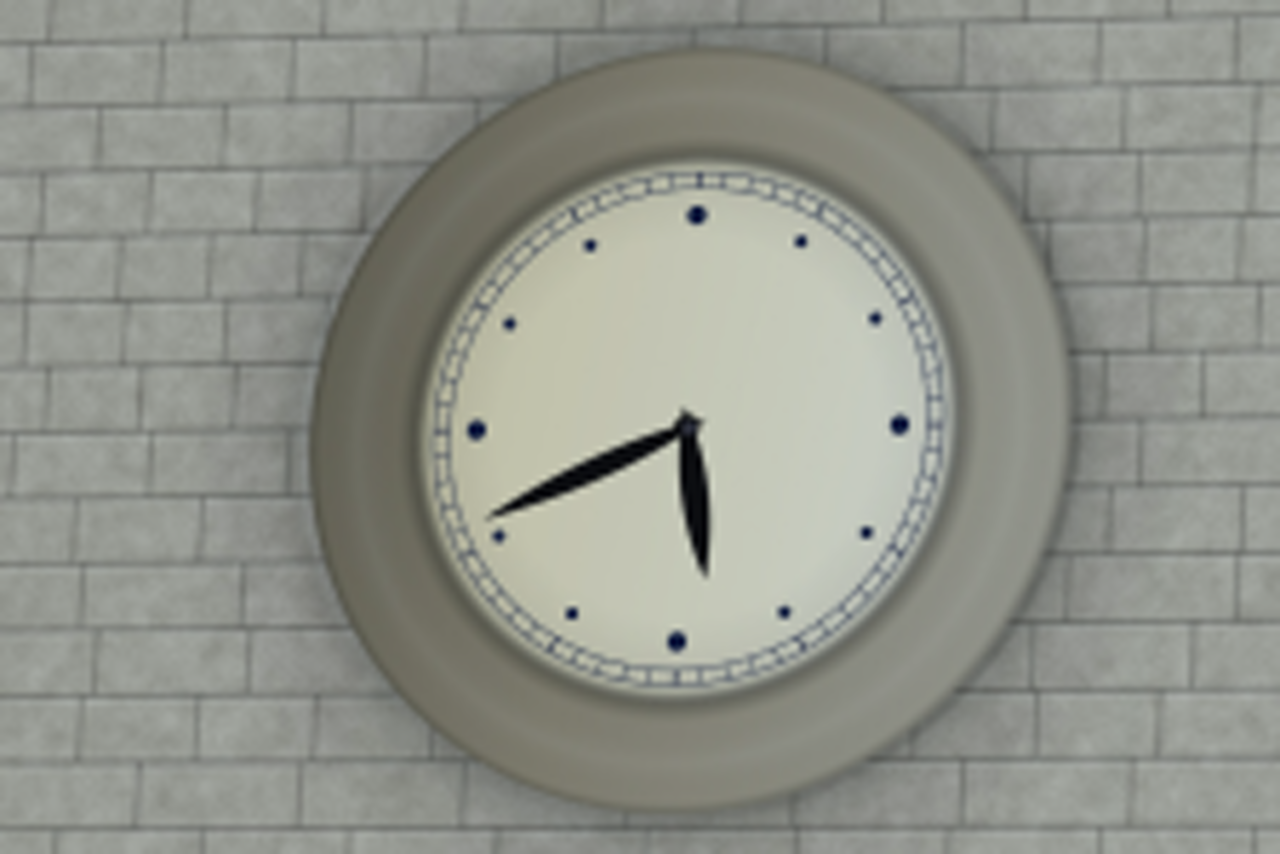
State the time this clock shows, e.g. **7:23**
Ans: **5:41**
